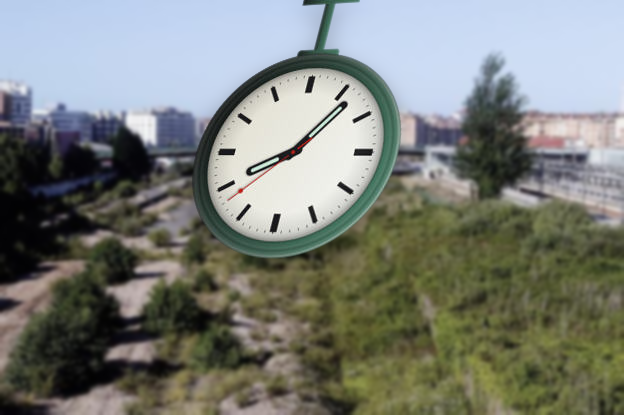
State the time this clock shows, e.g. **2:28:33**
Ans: **8:06:38**
